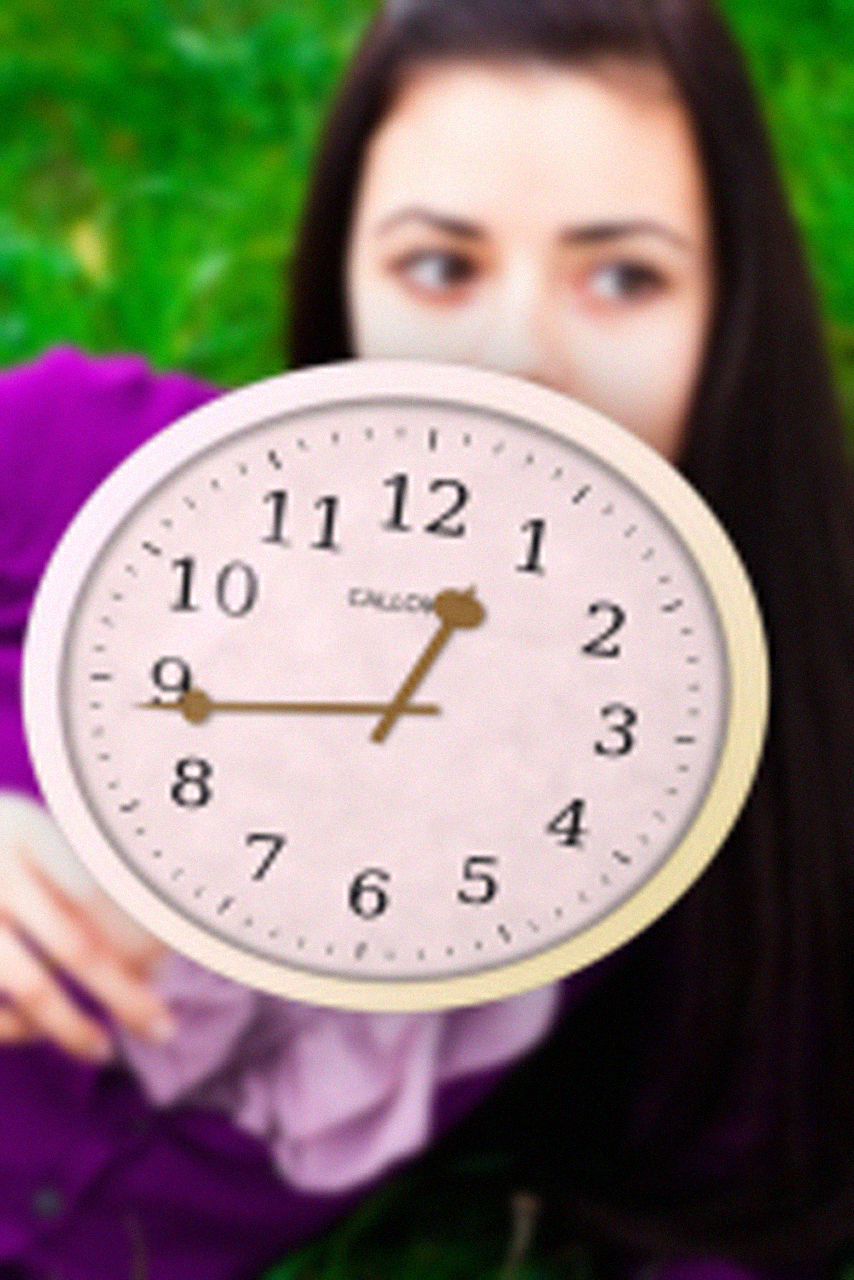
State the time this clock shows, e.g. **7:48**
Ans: **12:44**
